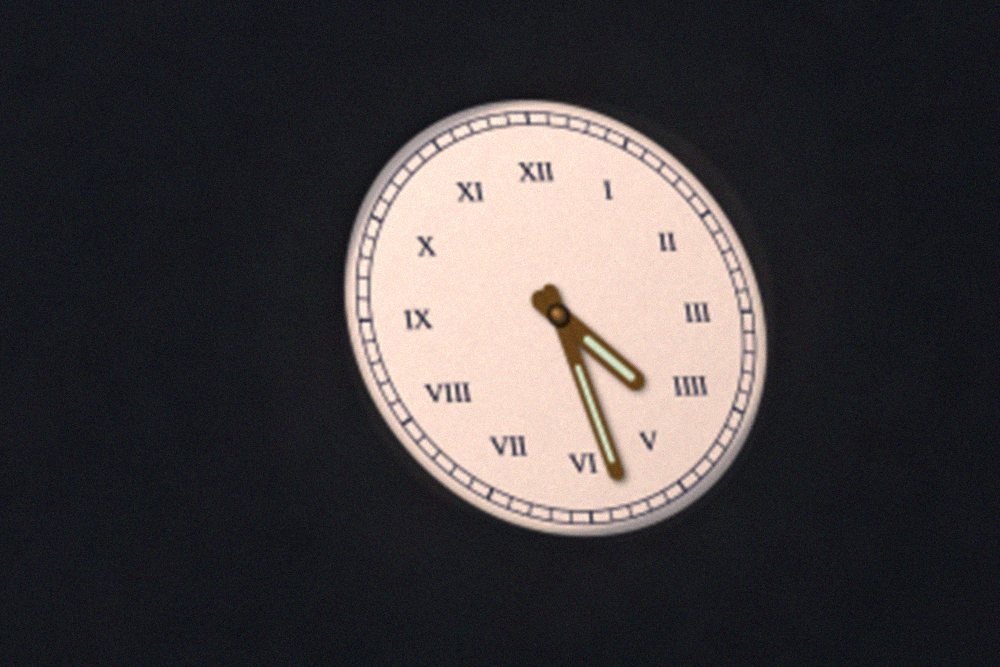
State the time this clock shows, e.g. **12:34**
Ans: **4:28**
